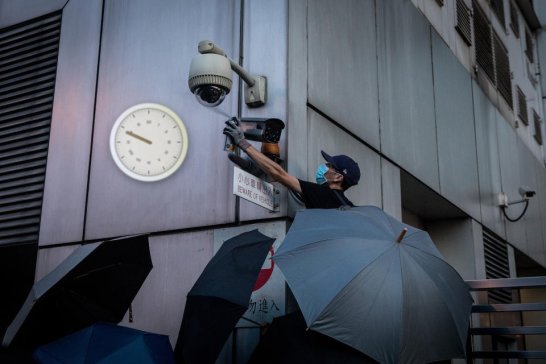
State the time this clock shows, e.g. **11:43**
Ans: **9:49**
